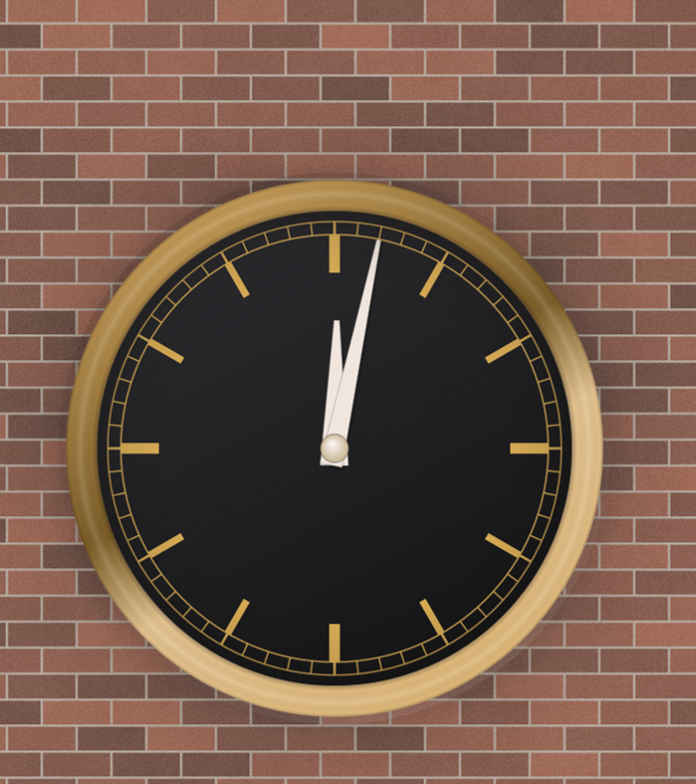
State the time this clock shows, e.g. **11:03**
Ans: **12:02**
